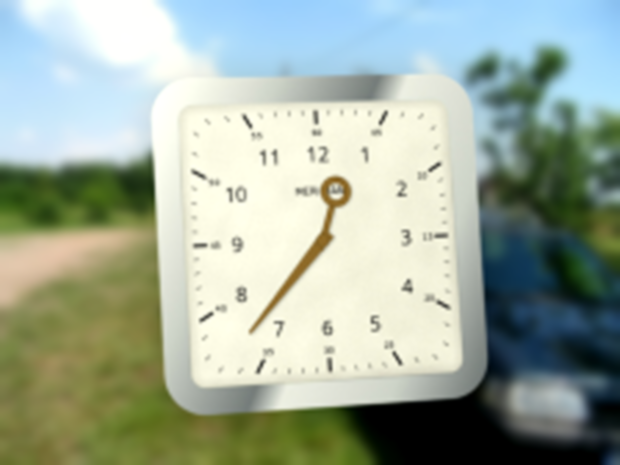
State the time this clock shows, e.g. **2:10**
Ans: **12:37**
